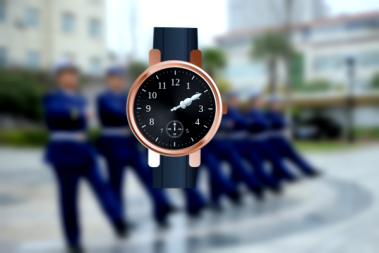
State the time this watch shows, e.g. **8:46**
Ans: **2:10**
